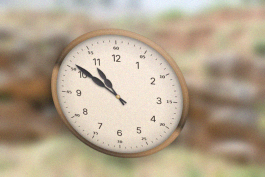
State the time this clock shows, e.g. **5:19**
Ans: **10:51**
